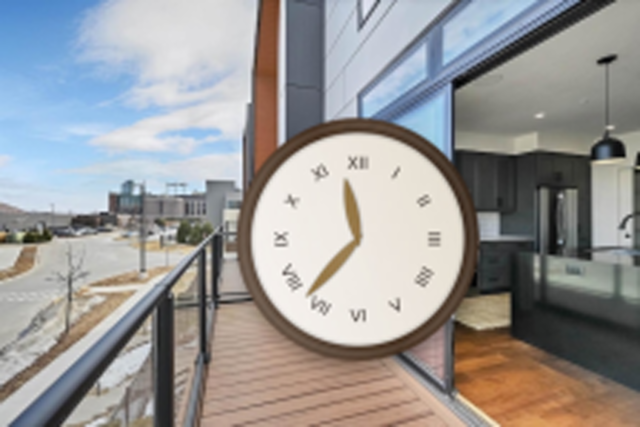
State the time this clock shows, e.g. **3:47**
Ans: **11:37**
